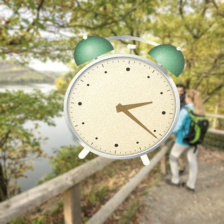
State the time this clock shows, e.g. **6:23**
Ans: **2:21**
